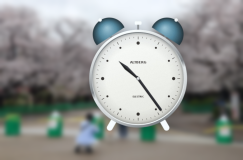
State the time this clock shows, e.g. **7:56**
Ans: **10:24**
